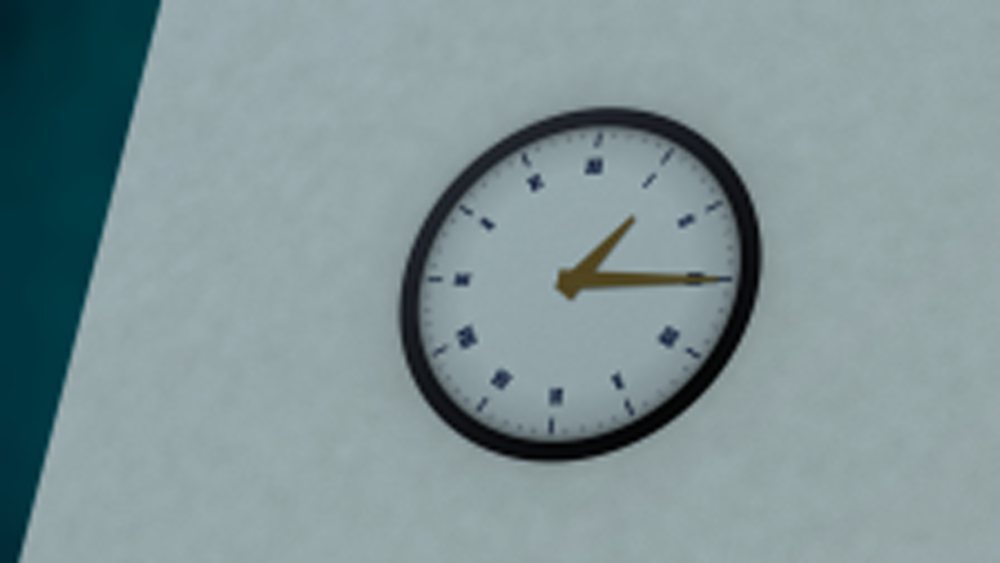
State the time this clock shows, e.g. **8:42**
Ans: **1:15**
